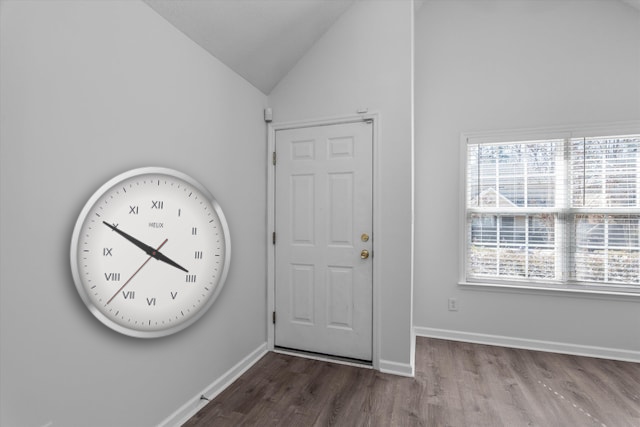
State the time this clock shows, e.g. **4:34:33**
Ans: **3:49:37**
